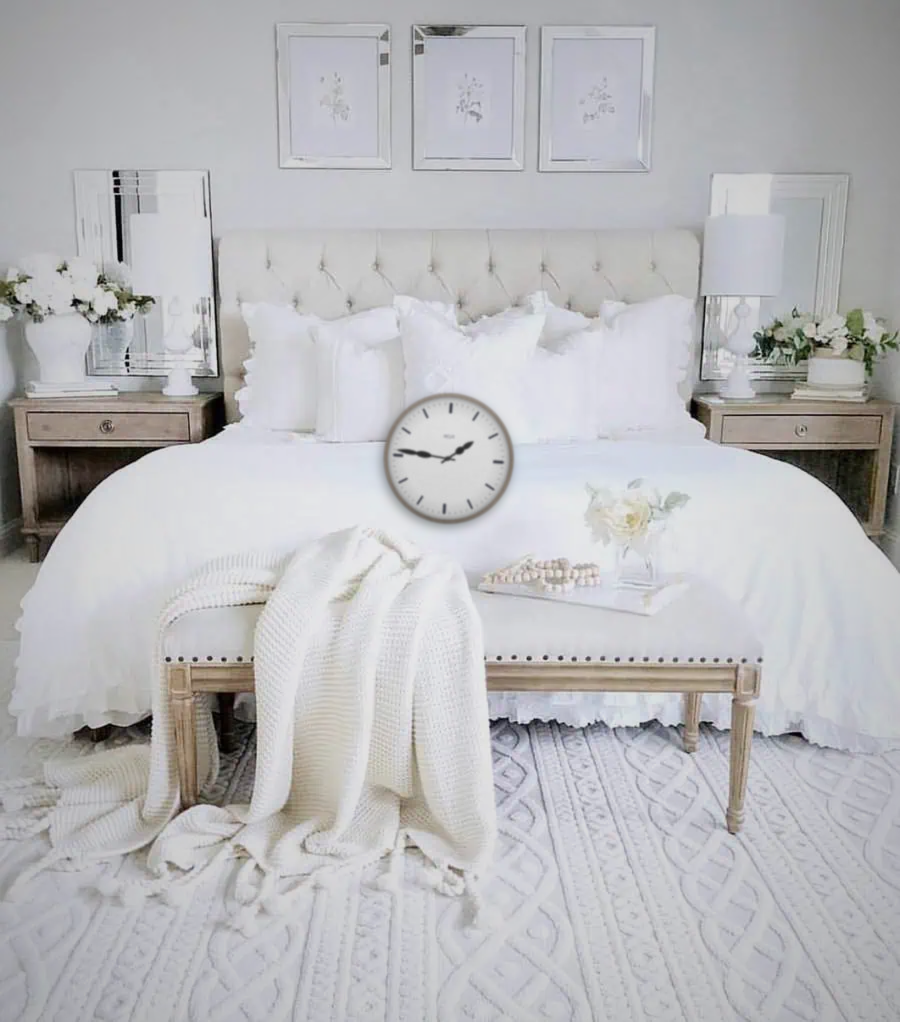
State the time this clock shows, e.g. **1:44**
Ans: **1:46**
